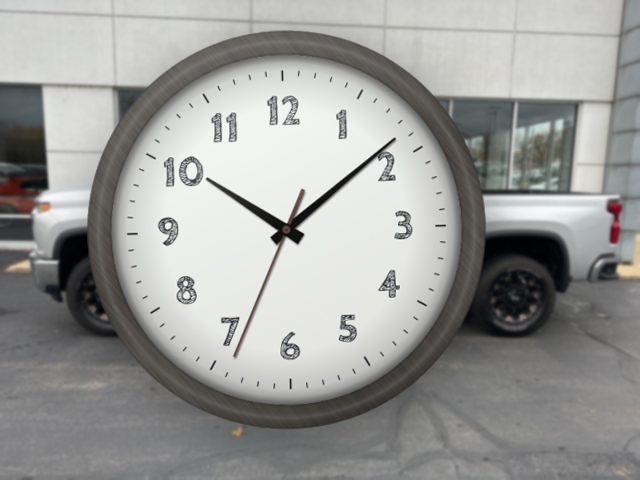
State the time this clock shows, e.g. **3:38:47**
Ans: **10:08:34**
